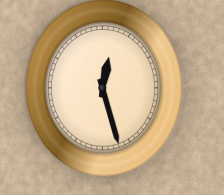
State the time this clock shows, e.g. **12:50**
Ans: **12:27**
